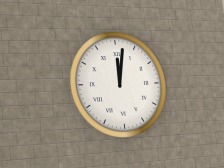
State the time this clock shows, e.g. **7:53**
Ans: **12:02**
